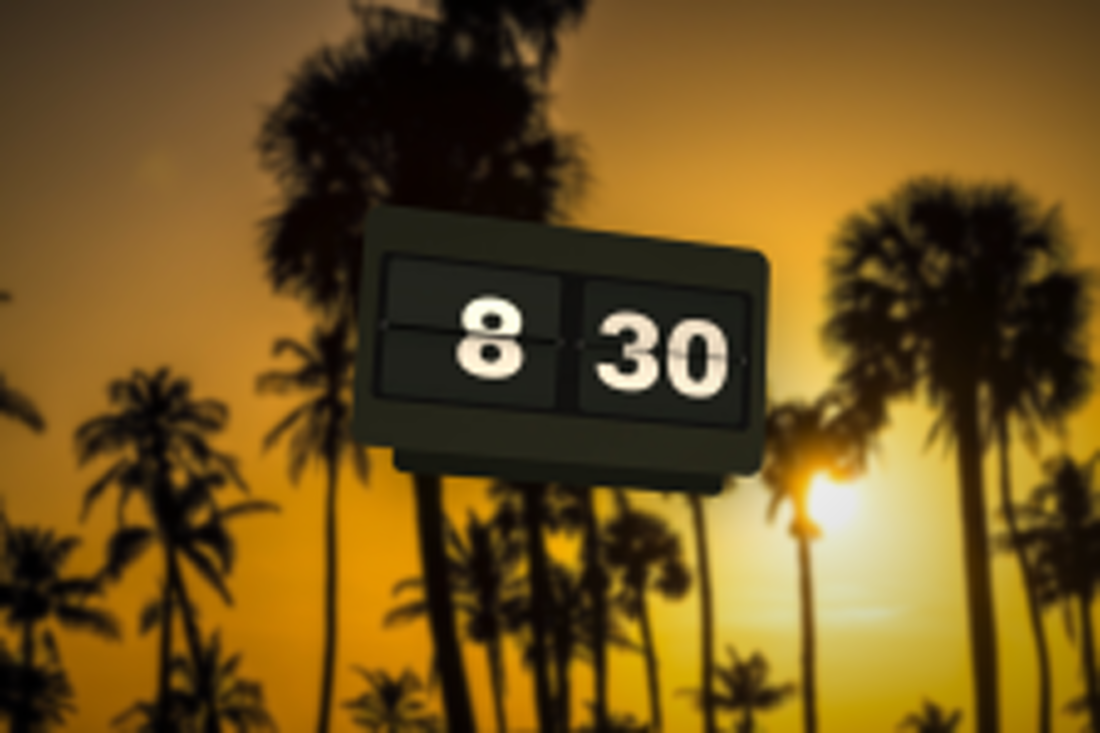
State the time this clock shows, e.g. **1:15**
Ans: **8:30**
